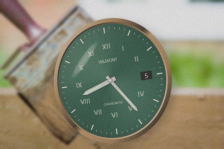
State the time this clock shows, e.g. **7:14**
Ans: **8:24**
